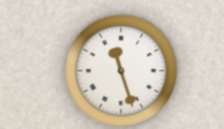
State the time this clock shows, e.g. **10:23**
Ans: **11:27**
